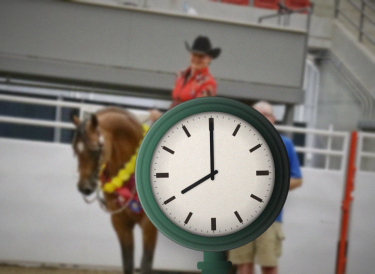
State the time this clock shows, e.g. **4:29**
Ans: **8:00**
